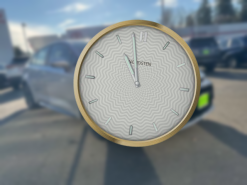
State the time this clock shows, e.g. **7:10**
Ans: **10:58**
